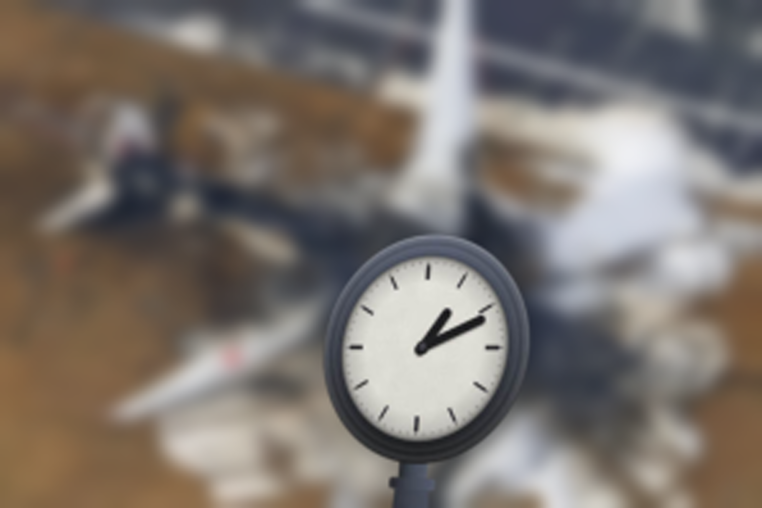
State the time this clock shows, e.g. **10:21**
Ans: **1:11**
